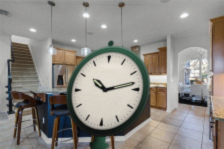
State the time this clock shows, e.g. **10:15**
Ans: **10:13**
